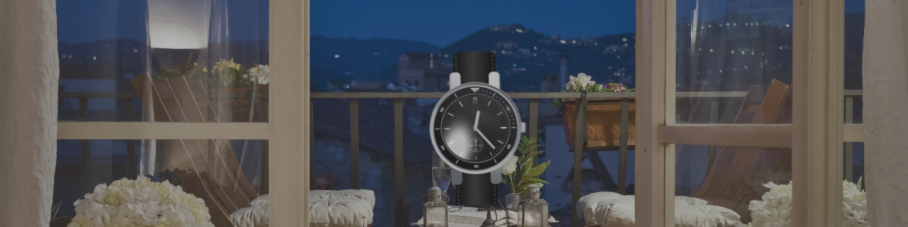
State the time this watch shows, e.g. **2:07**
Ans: **12:23**
